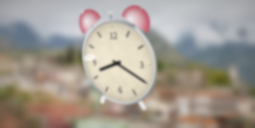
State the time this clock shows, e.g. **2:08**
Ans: **8:20**
